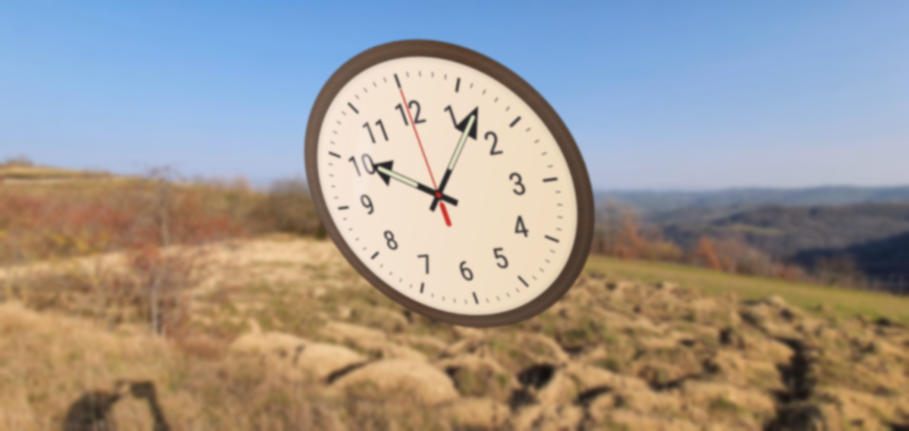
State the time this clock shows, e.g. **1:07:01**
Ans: **10:07:00**
